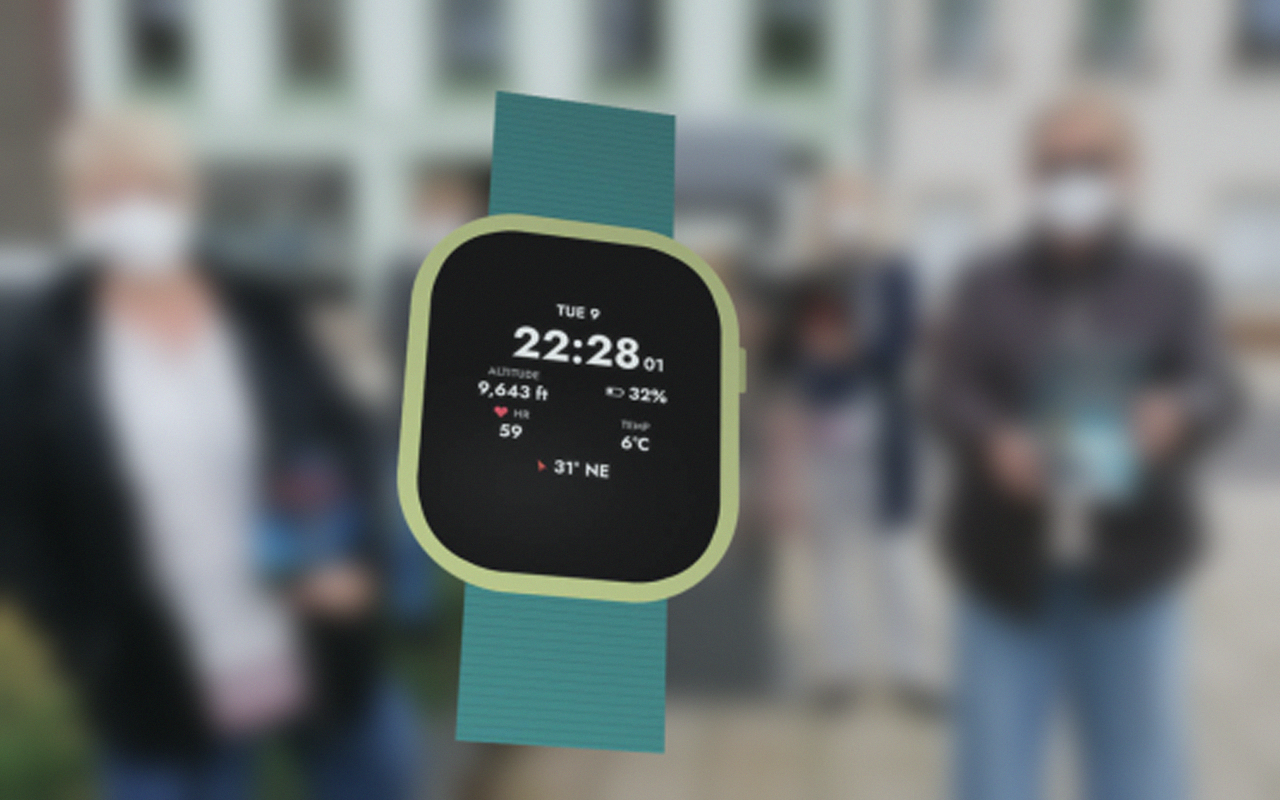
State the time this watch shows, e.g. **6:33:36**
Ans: **22:28:01**
